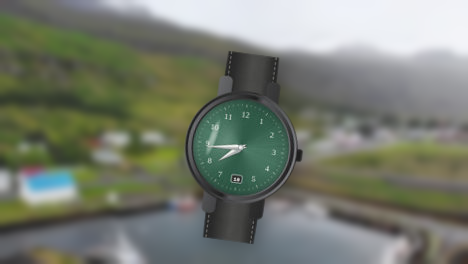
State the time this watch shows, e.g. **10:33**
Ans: **7:44**
